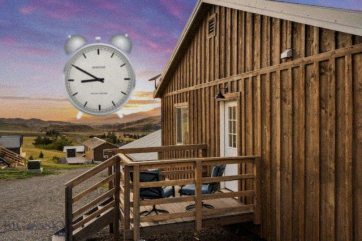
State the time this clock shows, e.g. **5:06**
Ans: **8:50**
